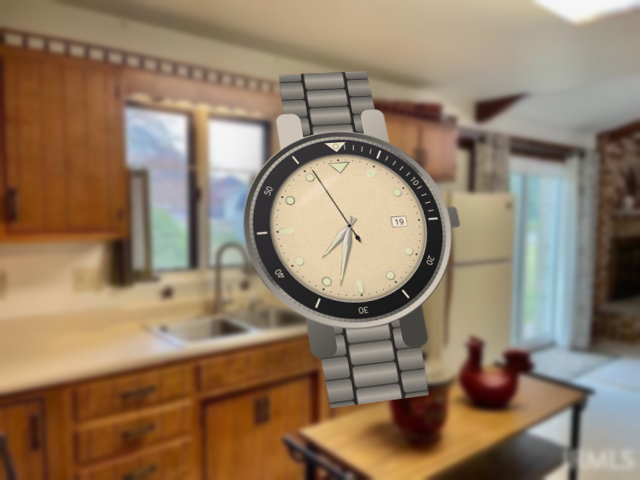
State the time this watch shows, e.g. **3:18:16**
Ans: **7:32:56**
